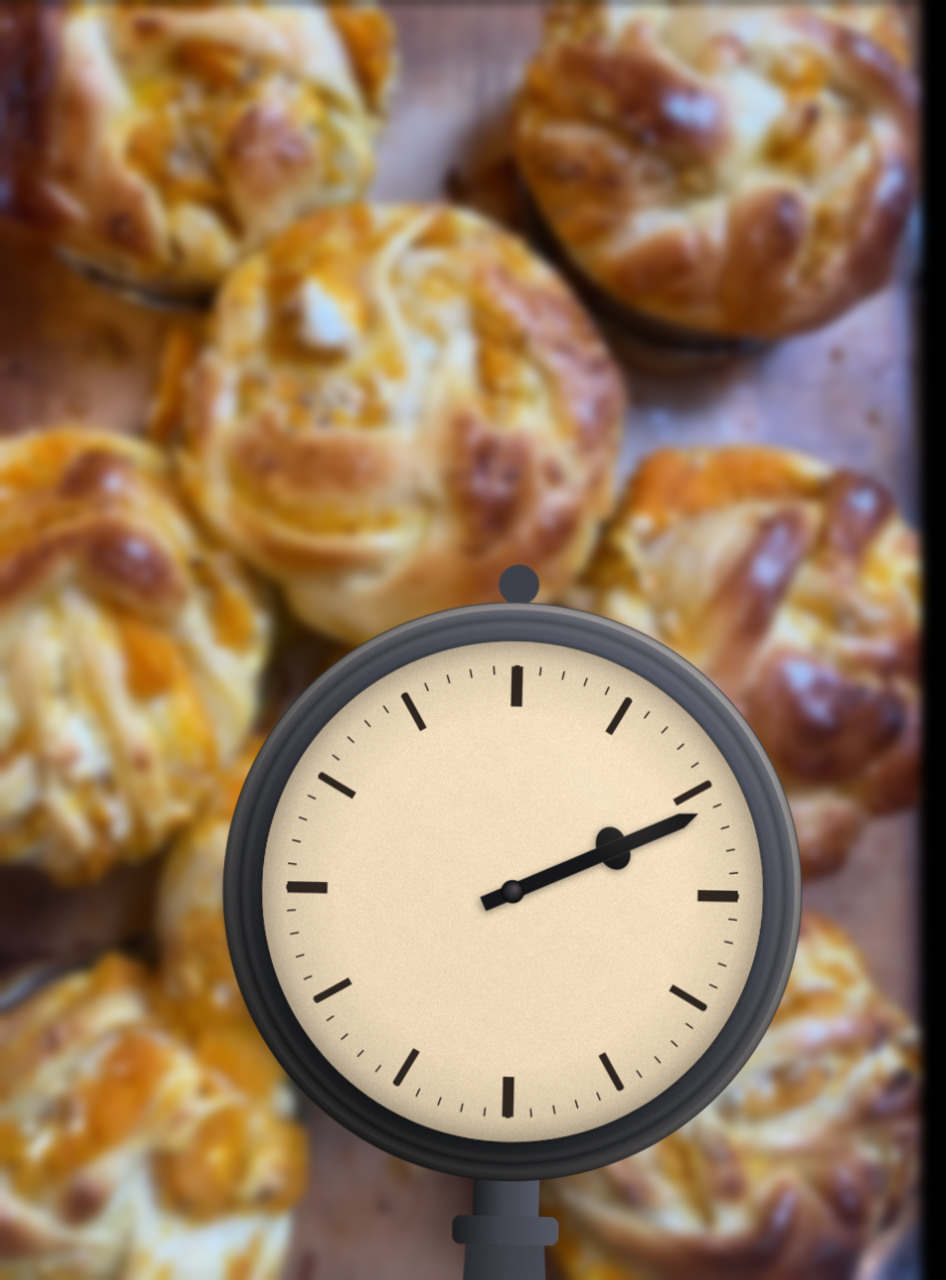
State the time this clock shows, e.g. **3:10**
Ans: **2:11**
